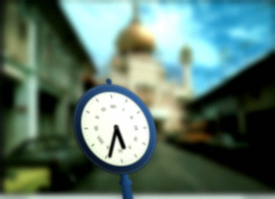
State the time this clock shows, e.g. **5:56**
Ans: **5:34**
